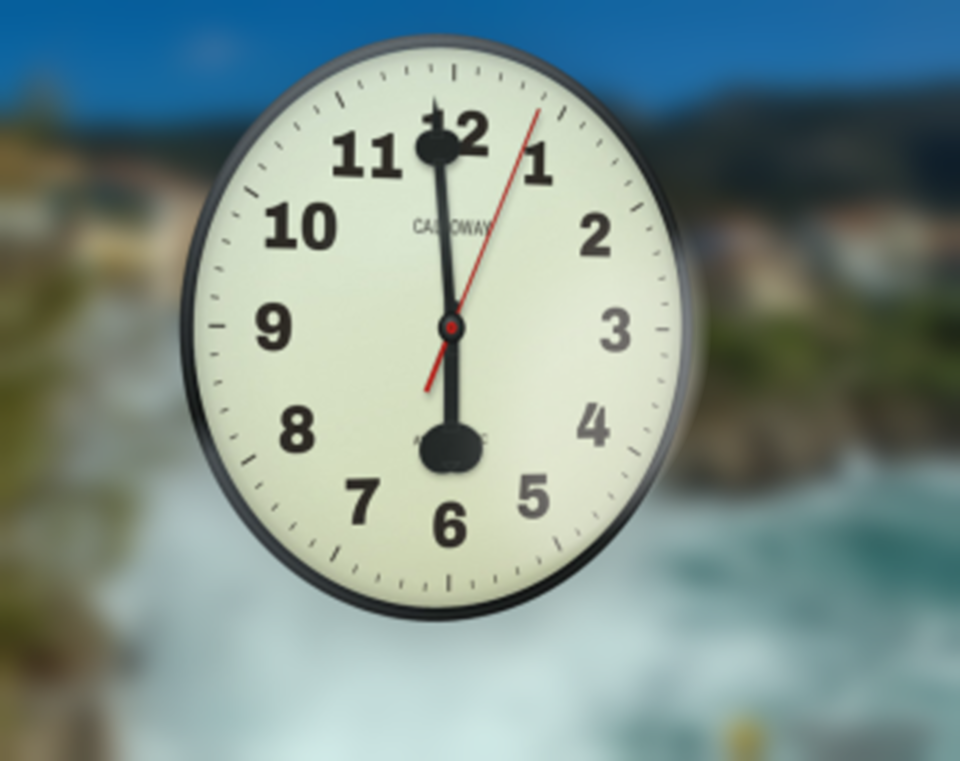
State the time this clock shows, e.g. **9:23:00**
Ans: **5:59:04**
